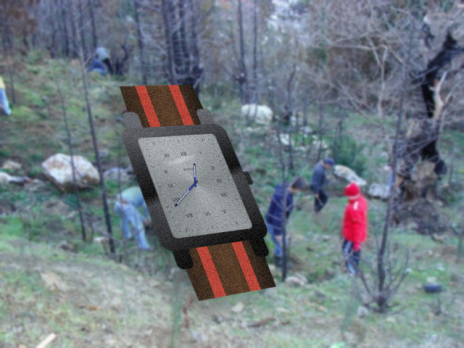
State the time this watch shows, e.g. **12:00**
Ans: **12:39**
